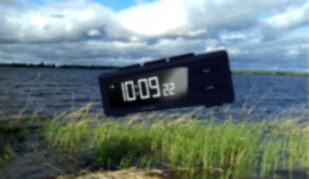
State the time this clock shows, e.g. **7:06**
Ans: **10:09**
